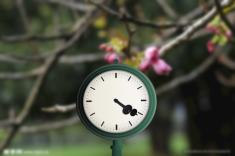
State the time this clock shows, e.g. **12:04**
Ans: **4:21**
